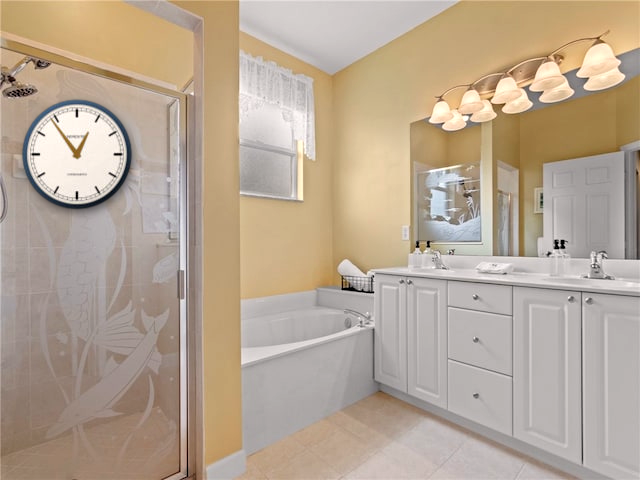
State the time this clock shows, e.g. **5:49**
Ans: **12:54**
